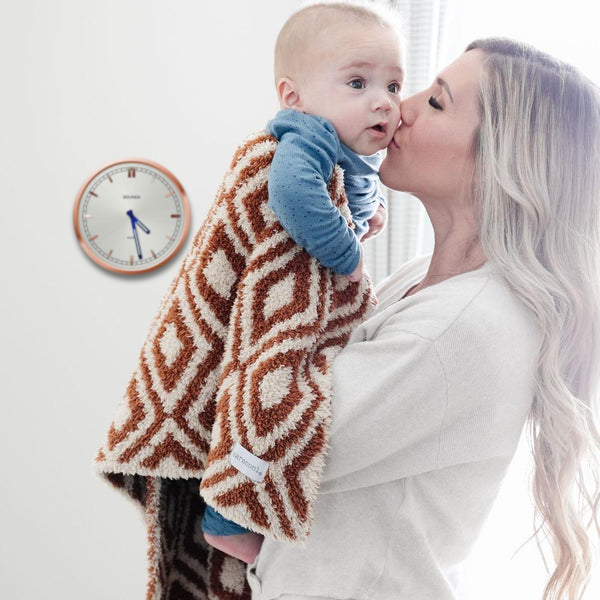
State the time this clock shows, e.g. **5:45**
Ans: **4:28**
